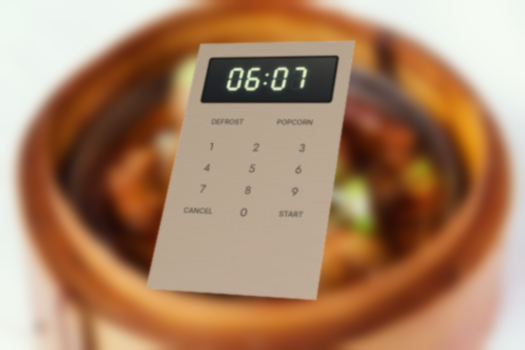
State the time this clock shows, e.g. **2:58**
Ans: **6:07**
